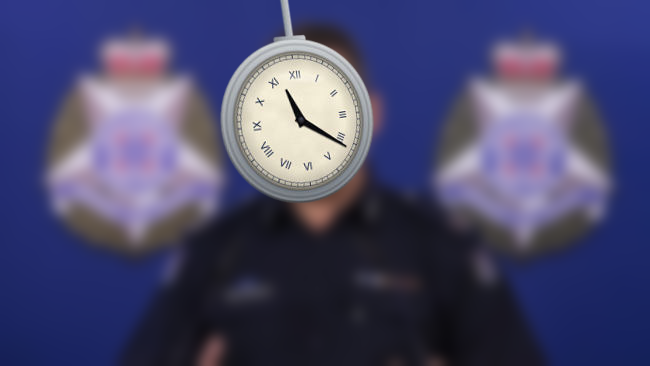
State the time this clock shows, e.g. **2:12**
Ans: **11:21**
